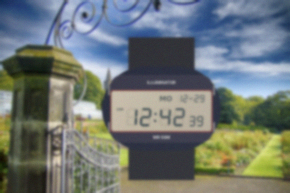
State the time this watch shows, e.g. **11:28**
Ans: **12:42**
